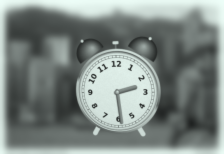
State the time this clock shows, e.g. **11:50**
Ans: **2:29**
